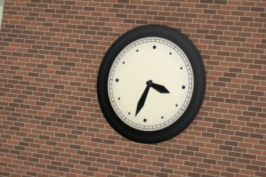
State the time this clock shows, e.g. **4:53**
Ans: **3:33**
